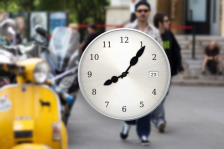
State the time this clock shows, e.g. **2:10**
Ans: **8:06**
